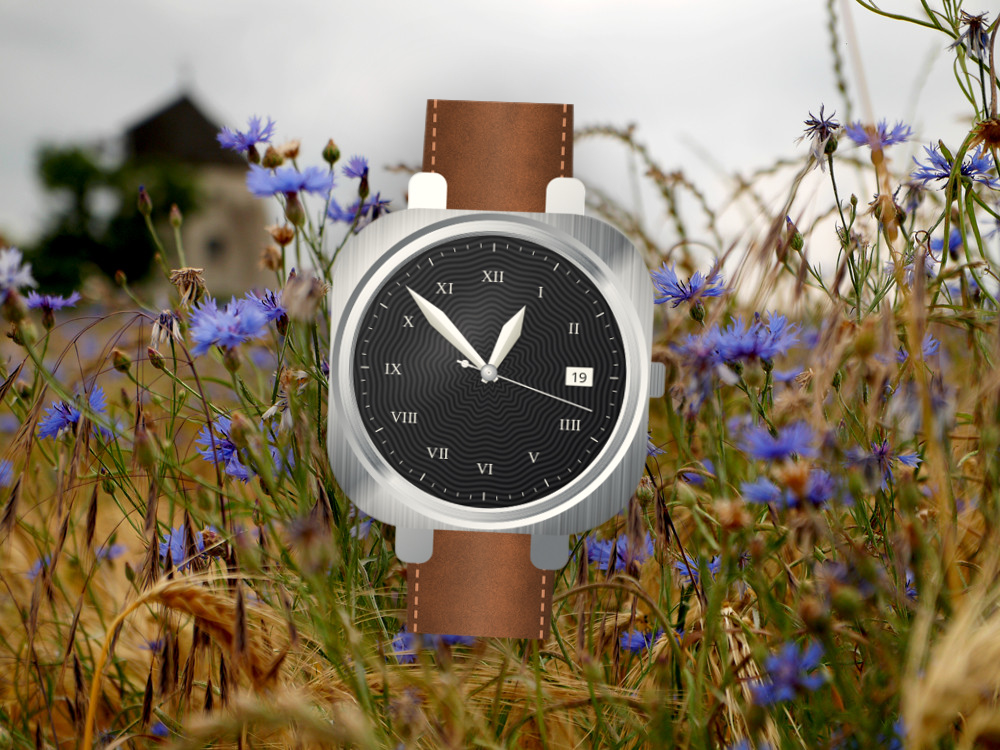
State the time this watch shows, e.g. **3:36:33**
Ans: **12:52:18**
